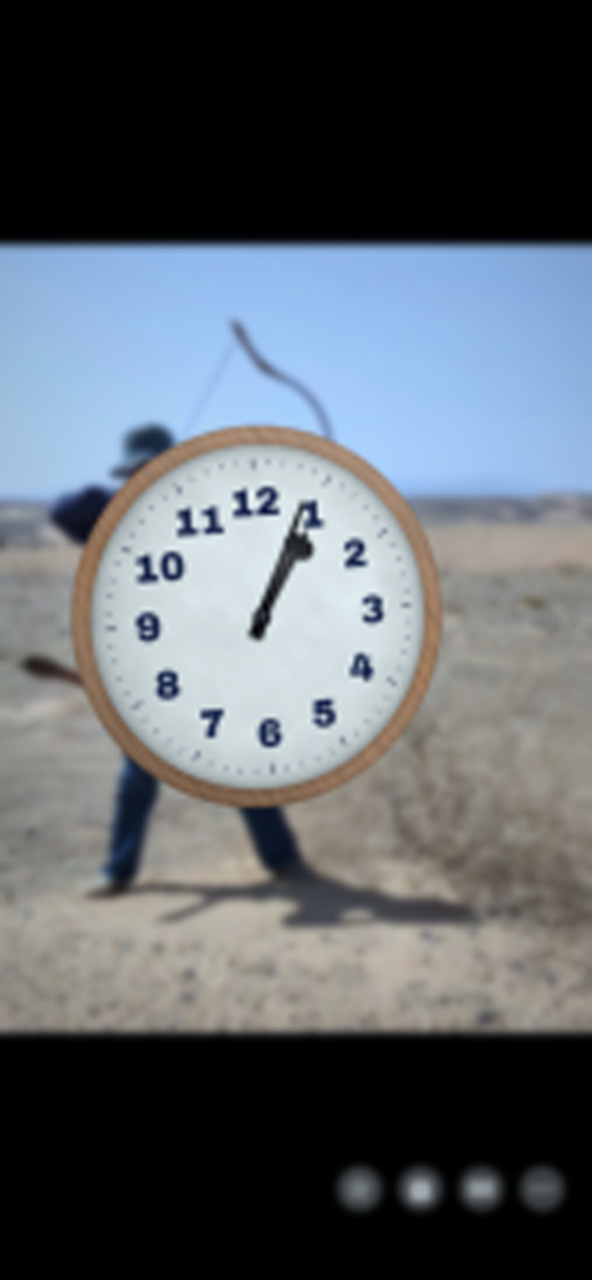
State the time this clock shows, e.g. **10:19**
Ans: **1:04**
